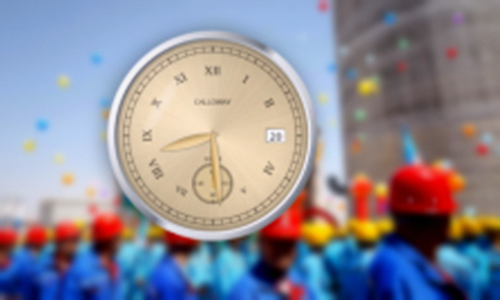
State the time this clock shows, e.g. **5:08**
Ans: **8:29**
